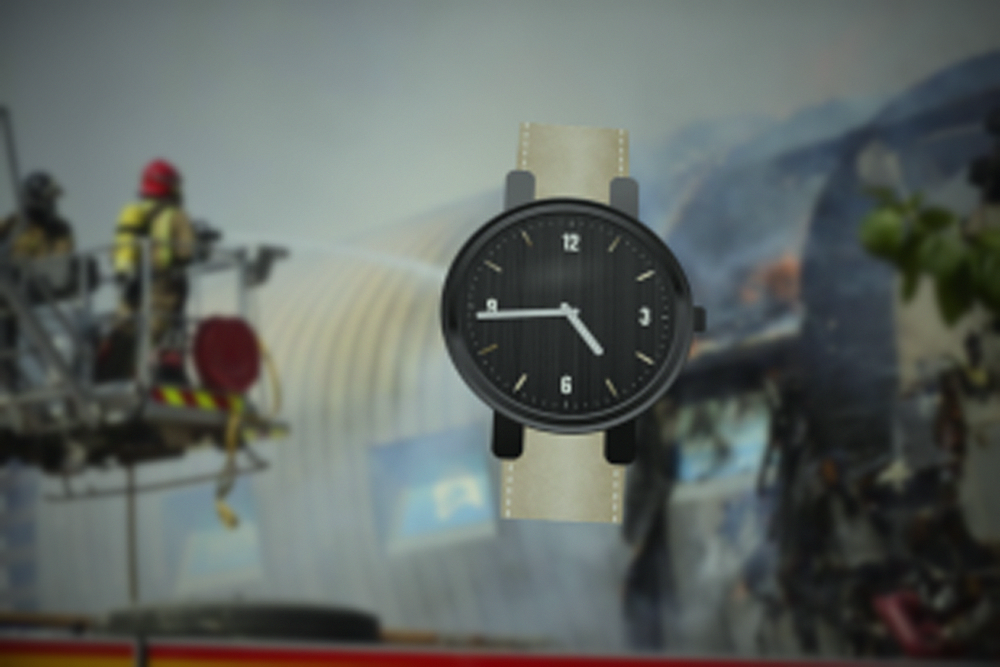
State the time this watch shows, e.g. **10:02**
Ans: **4:44**
